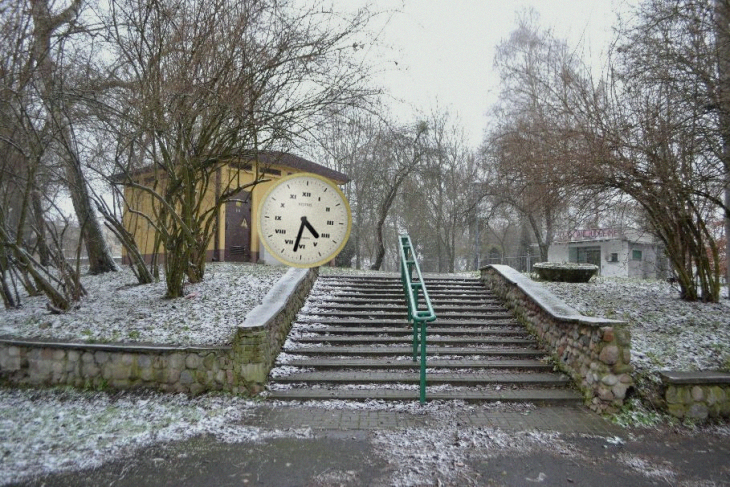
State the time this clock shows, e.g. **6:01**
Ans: **4:32**
